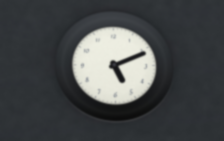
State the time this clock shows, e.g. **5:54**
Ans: **5:11**
